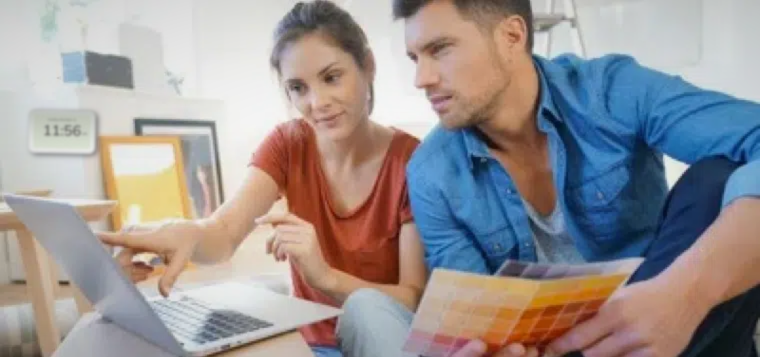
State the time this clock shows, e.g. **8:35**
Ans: **11:56**
